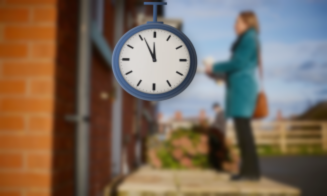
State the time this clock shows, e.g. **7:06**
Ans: **11:56**
